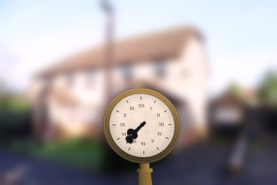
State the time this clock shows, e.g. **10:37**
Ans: **7:37**
